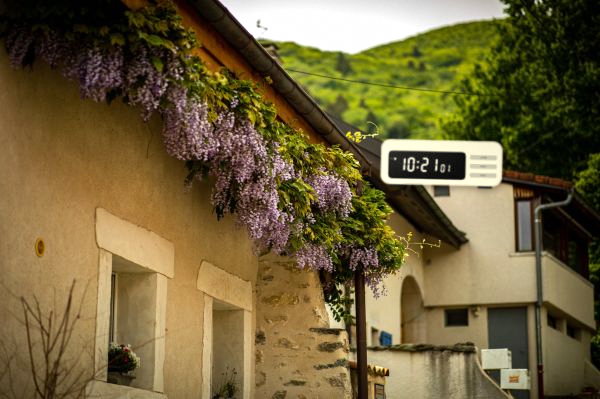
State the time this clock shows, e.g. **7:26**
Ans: **10:21**
